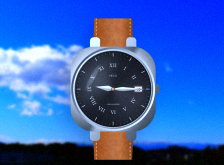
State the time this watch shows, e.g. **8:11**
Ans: **9:15**
